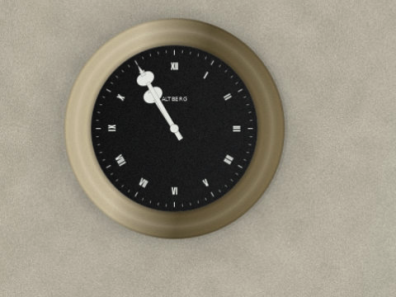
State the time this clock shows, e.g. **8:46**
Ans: **10:55**
